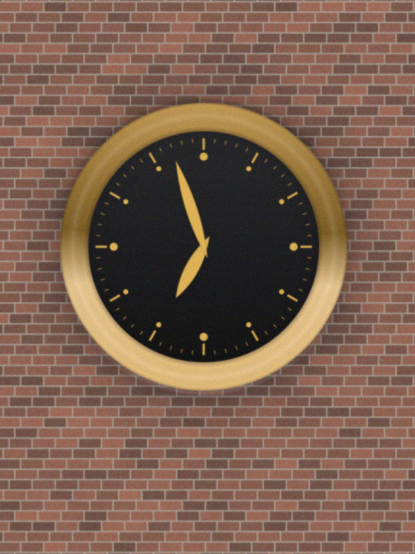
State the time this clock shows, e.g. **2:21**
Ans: **6:57**
